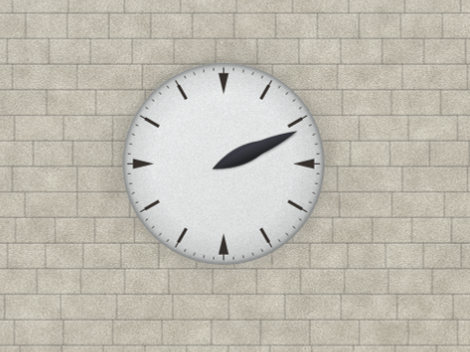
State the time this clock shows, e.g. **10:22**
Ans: **2:11**
